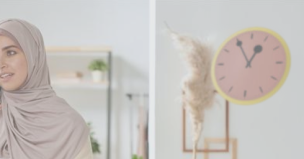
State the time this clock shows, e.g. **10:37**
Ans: **12:55**
